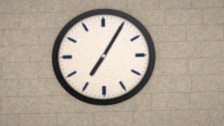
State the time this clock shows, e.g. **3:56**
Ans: **7:05**
